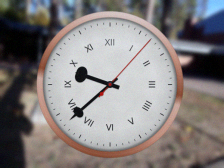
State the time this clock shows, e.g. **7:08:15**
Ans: **9:38:07**
